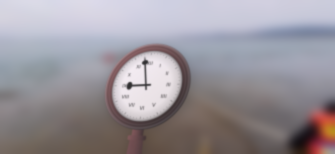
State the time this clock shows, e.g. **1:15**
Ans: **8:58**
